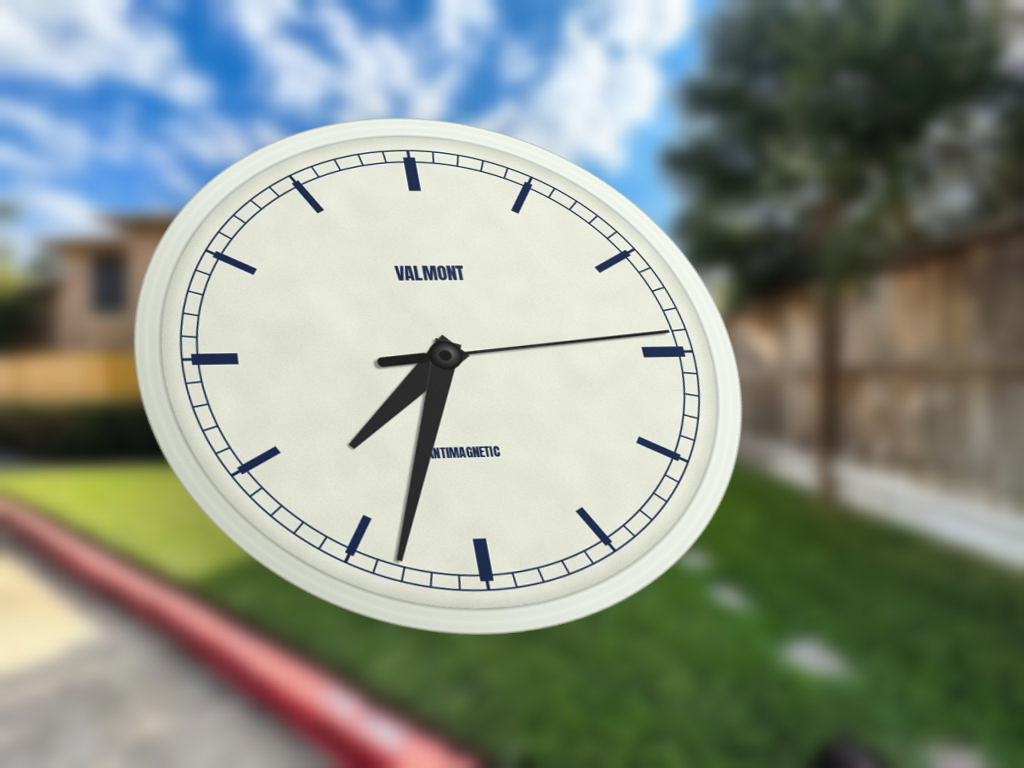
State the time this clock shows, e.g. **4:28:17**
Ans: **7:33:14**
